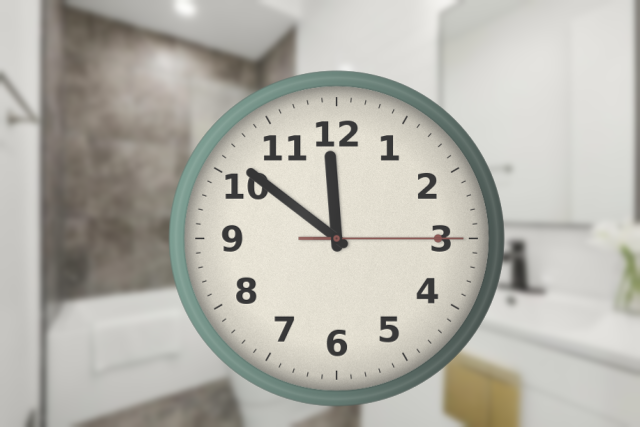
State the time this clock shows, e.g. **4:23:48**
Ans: **11:51:15**
